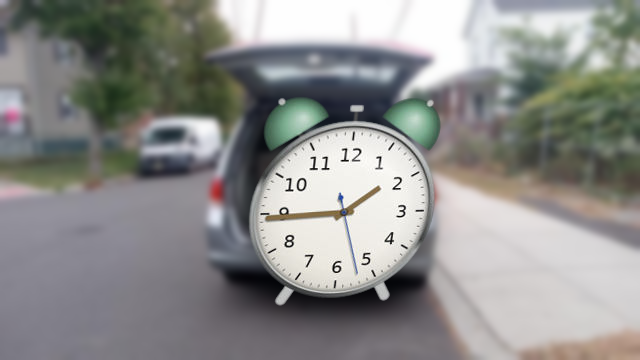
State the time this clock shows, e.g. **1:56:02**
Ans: **1:44:27**
